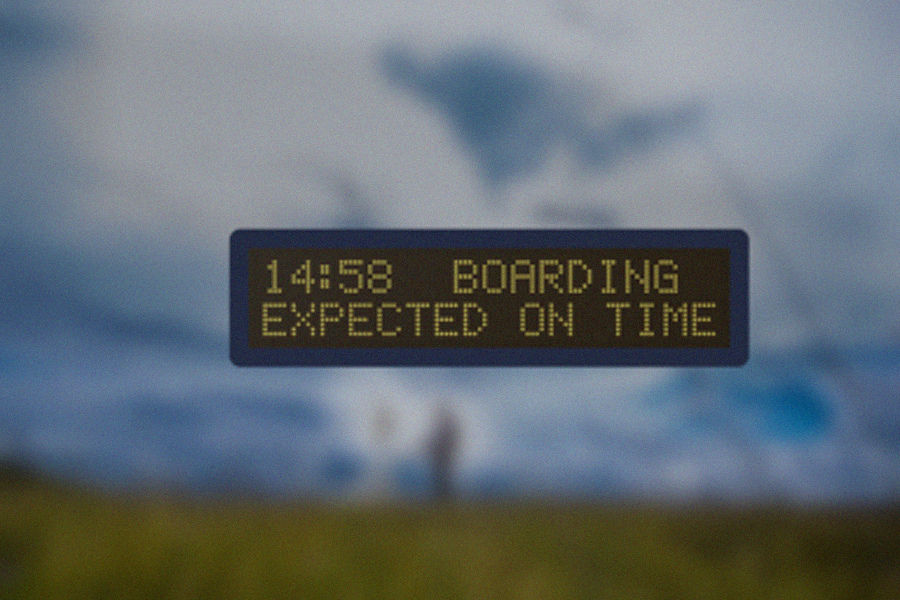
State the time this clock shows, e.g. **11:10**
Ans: **14:58**
